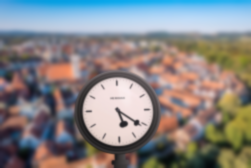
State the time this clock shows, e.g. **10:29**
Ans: **5:21**
